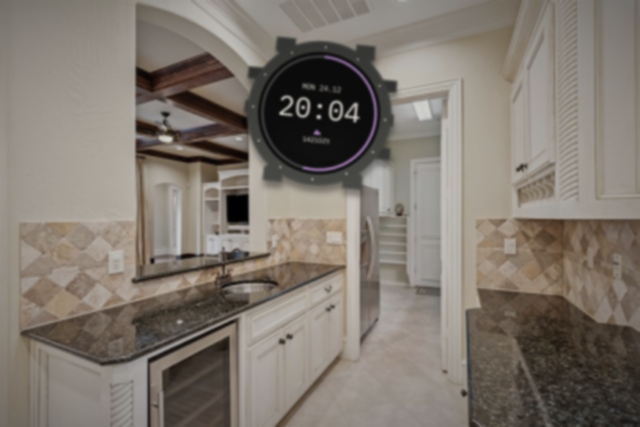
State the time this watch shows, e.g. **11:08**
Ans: **20:04**
